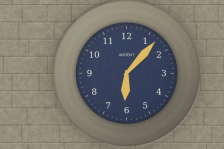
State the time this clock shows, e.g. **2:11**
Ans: **6:07**
